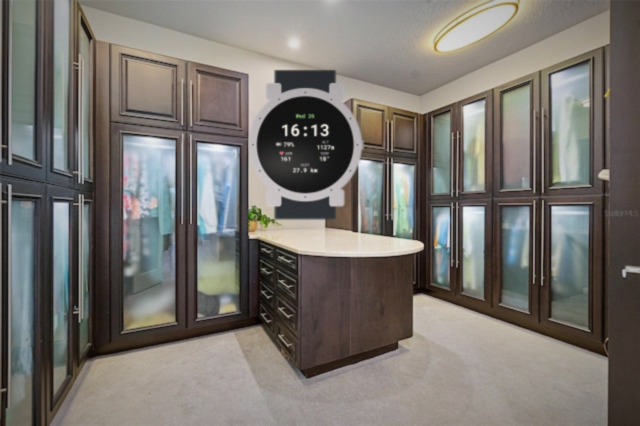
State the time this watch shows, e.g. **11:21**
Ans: **16:13**
